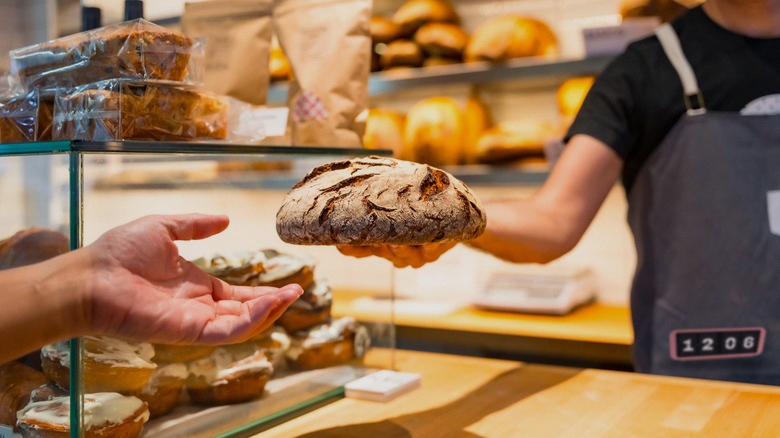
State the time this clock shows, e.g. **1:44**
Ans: **12:06**
